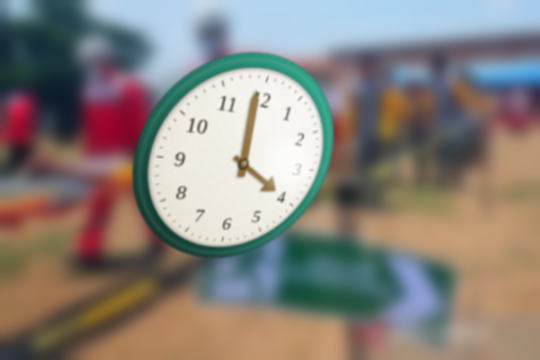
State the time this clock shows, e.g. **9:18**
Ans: **3:59**
